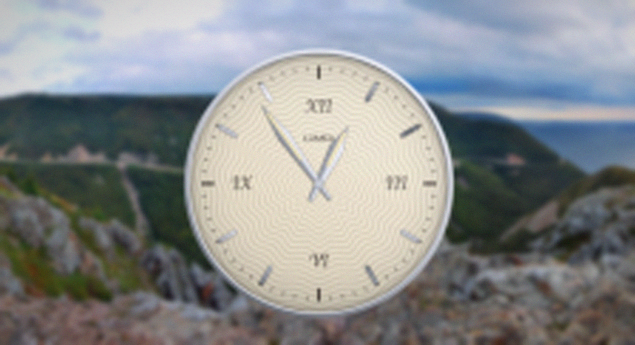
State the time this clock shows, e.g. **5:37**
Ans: **12:54**
